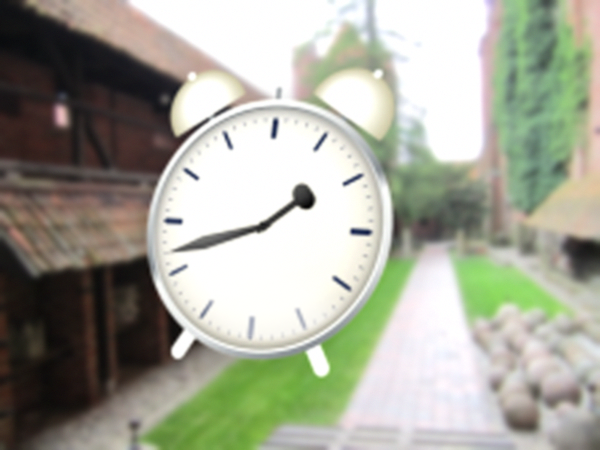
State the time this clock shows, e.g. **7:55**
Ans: **1:42**
